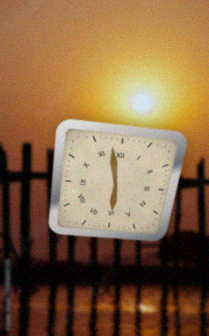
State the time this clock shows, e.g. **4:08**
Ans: **5:58**
